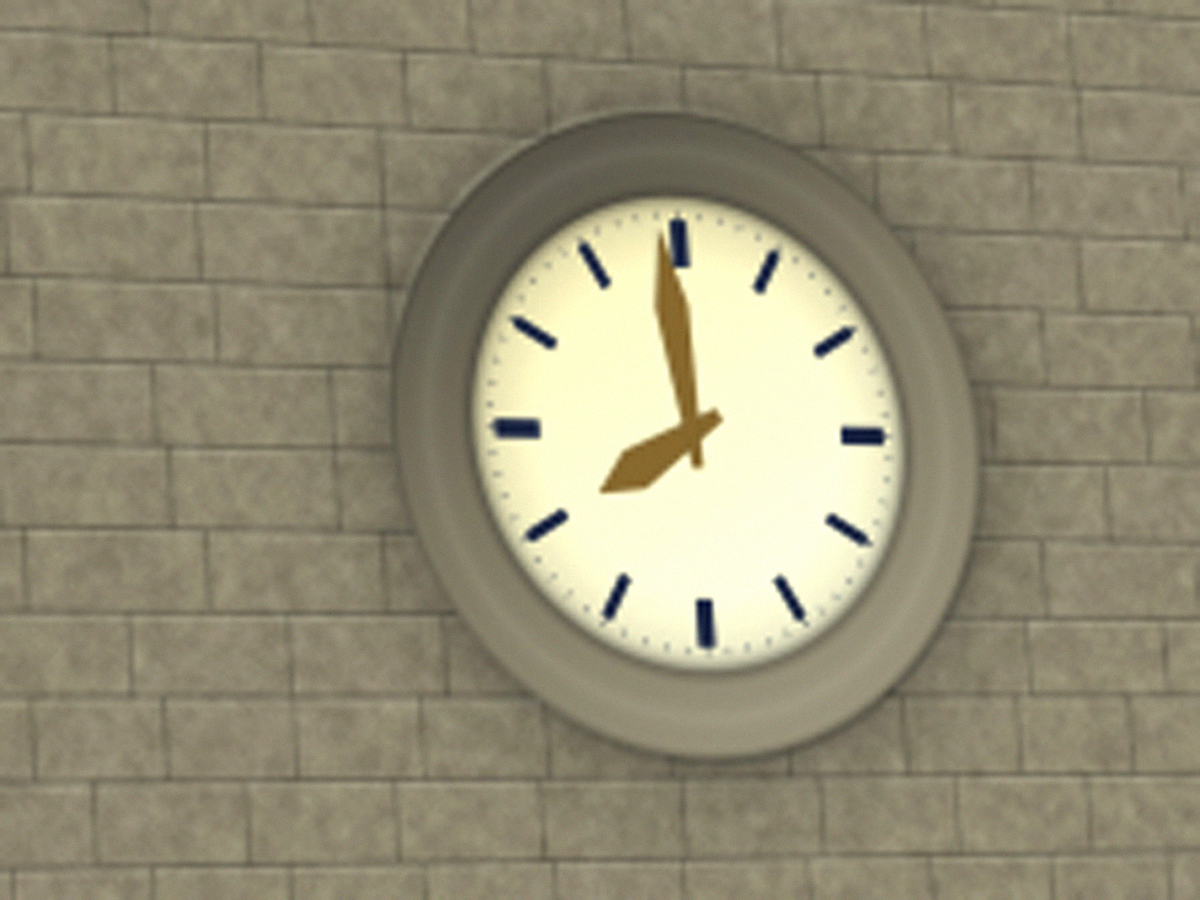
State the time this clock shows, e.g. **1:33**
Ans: **7:59**
